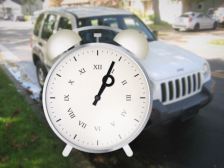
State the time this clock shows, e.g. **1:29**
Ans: **1:04**
